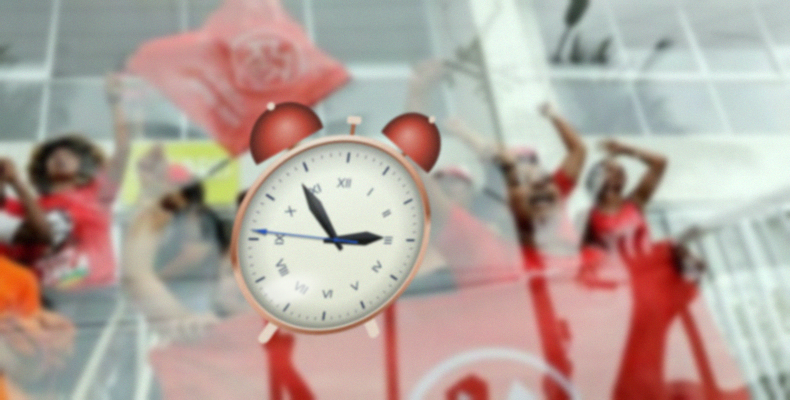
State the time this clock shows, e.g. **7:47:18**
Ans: **2:53:46**
